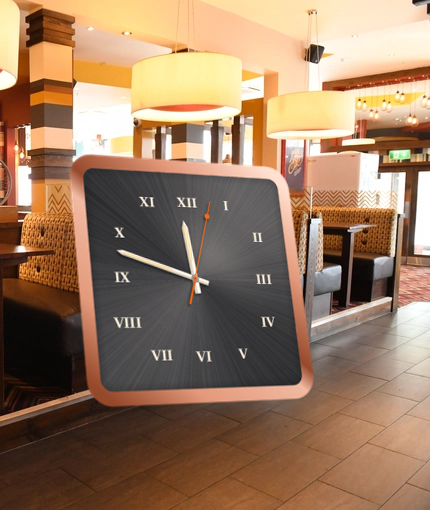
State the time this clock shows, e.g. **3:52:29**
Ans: **11:48:03**
